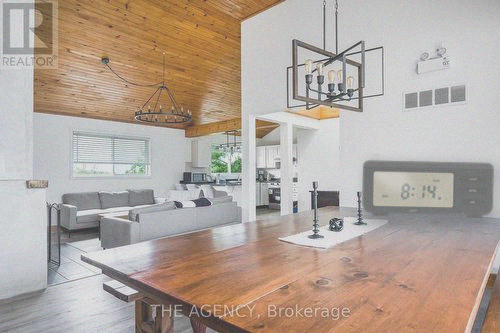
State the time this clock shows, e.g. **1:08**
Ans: **8:14**
